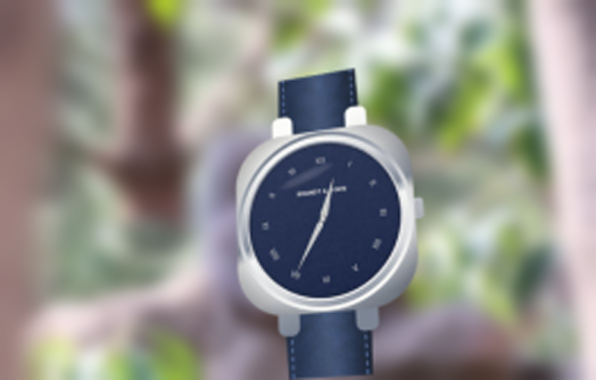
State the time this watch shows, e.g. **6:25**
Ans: **12:35**
